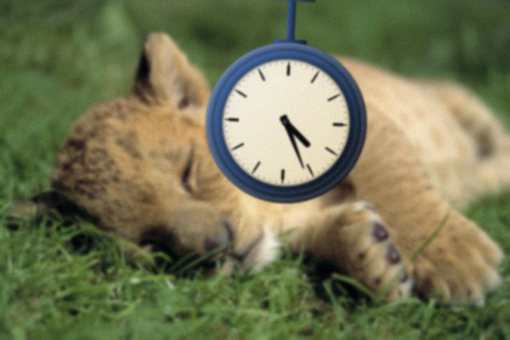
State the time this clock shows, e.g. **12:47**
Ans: **4:26**
